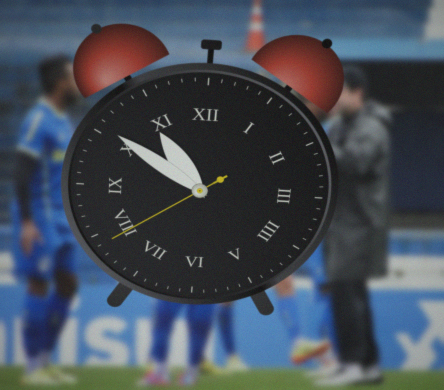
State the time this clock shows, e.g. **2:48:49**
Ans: **10:50:39**
